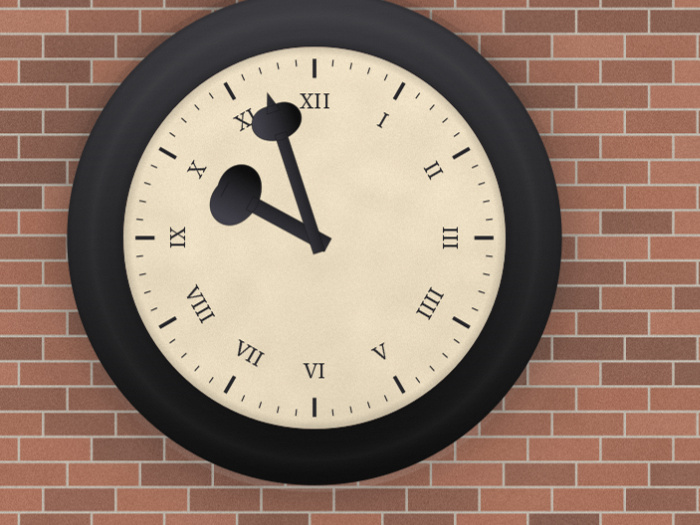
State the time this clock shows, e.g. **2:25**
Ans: **9:57**
